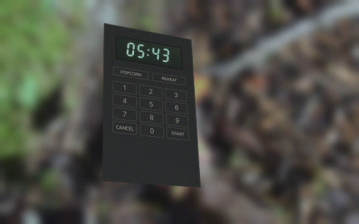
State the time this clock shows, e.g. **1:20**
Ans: **5:43**
